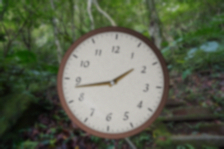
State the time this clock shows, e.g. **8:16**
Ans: **1:43**
